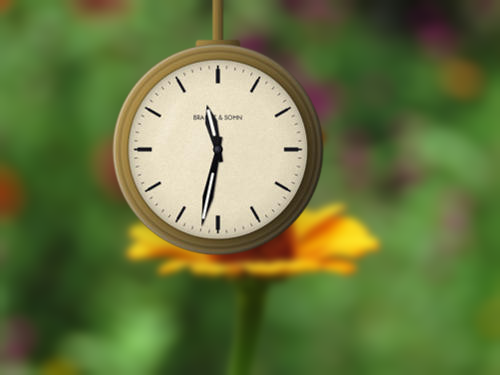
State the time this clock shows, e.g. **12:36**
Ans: **11:32**
